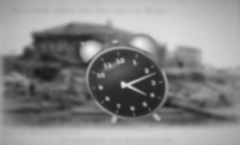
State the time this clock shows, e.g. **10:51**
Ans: **4:12**
